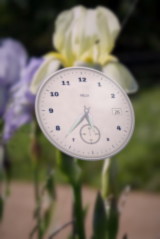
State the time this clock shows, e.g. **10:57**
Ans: **5:37**
